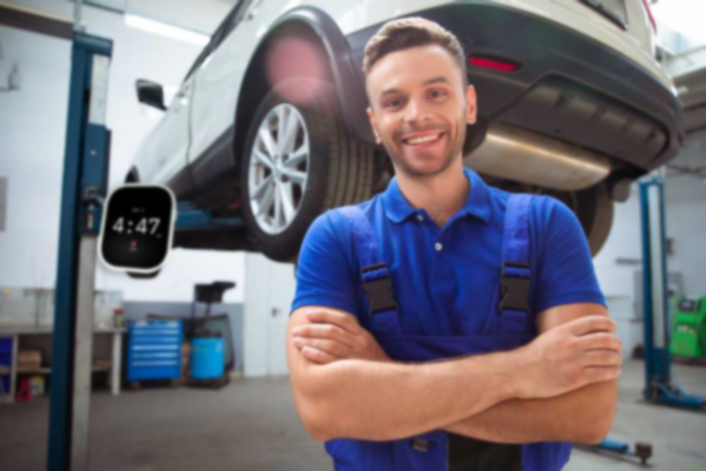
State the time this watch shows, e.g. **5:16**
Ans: **4:47**
